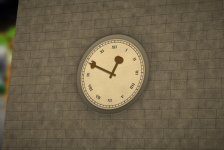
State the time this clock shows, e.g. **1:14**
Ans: **12:49**
